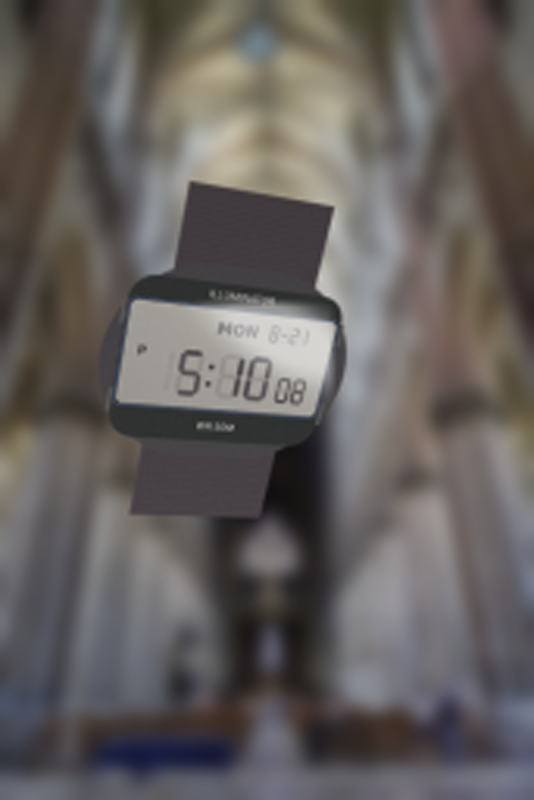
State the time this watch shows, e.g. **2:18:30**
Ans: **5:10:08**
